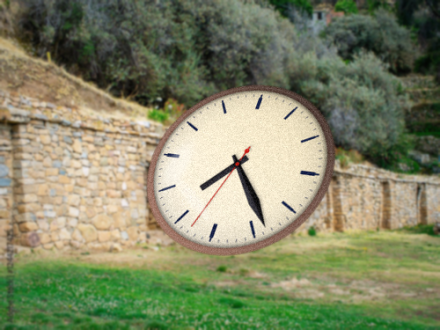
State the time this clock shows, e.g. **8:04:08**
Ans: **7:23:33**
